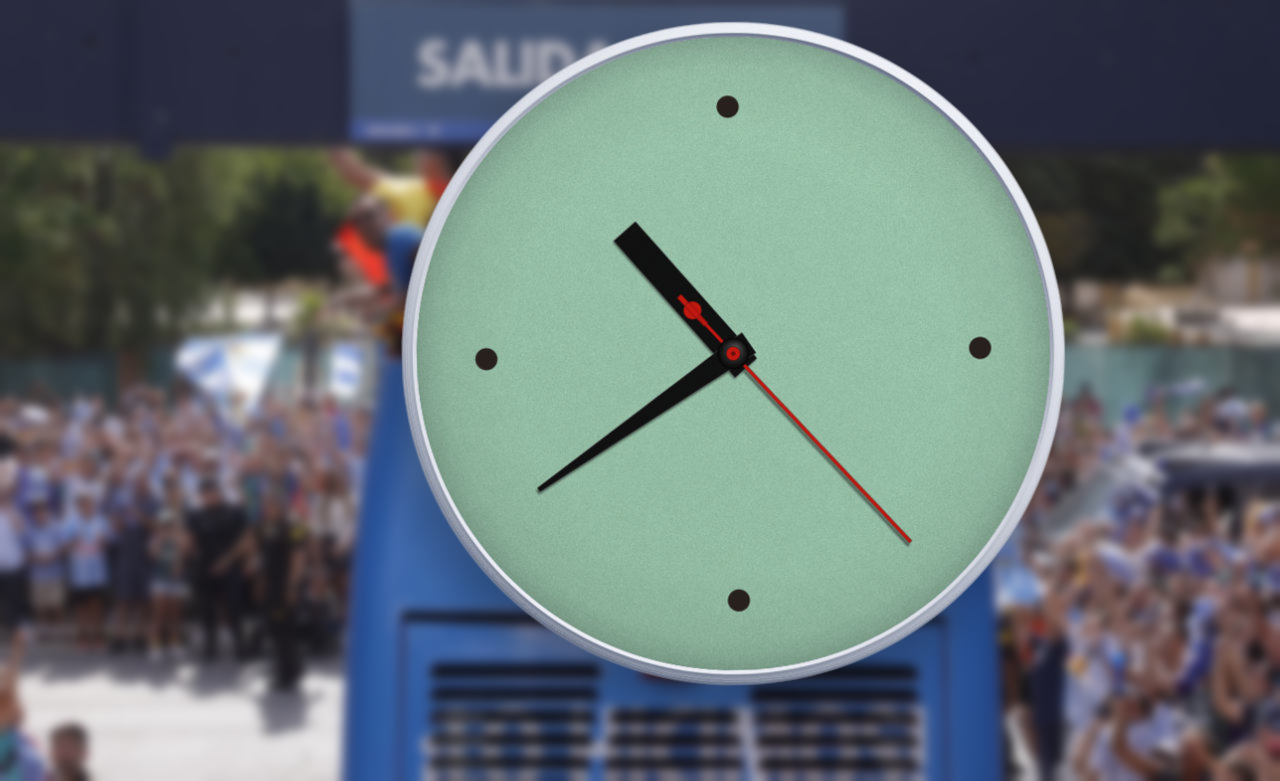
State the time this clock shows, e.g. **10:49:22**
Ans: **10:39:23**
